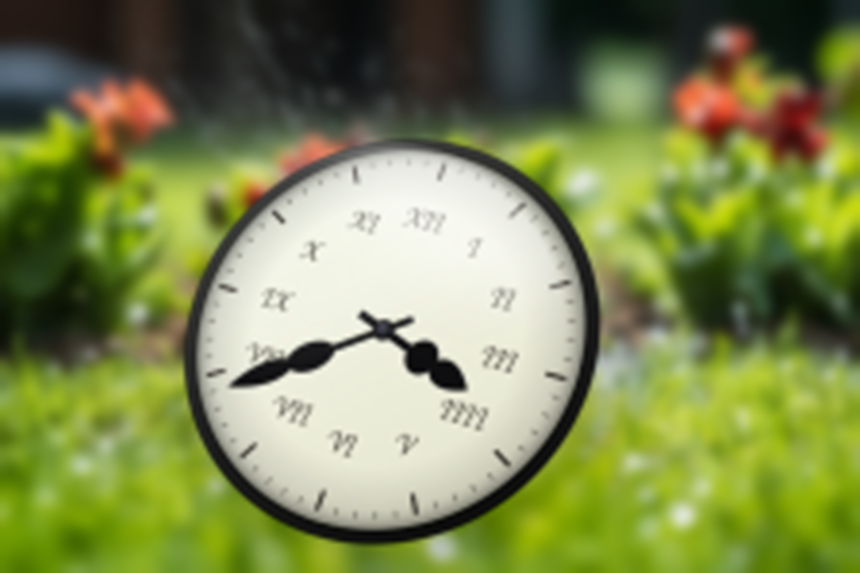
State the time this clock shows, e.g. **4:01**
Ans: **3:39**
